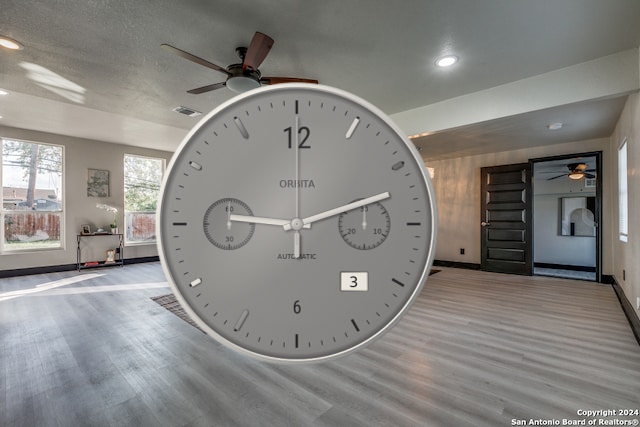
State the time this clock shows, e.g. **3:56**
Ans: **9:12**
